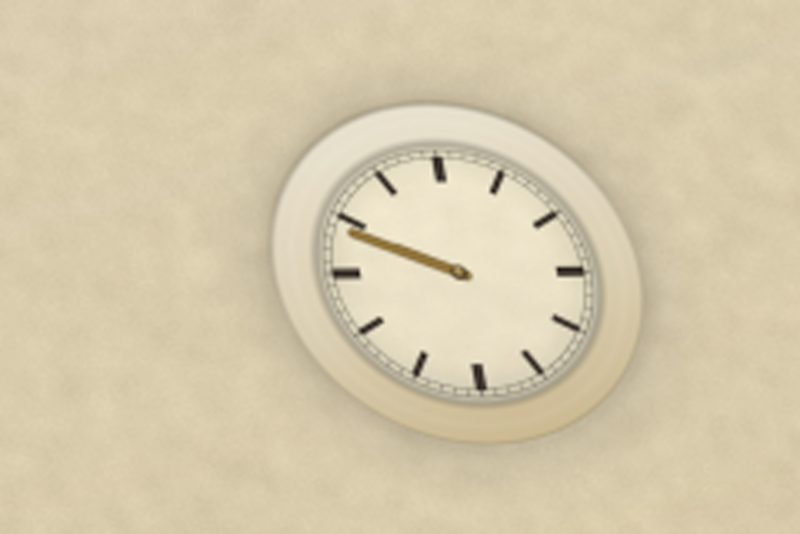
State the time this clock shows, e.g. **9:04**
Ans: **9:49**
